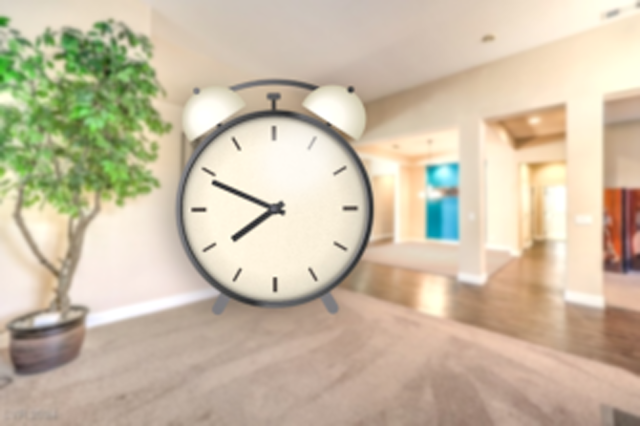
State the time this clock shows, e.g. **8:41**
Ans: **7:49**
